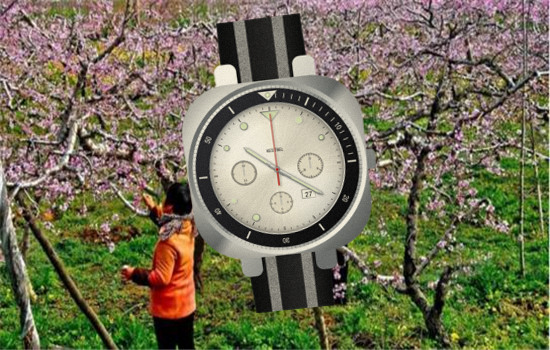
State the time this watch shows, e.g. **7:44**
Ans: **10:21**
